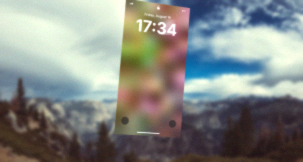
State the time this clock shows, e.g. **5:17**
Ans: **17:34**
